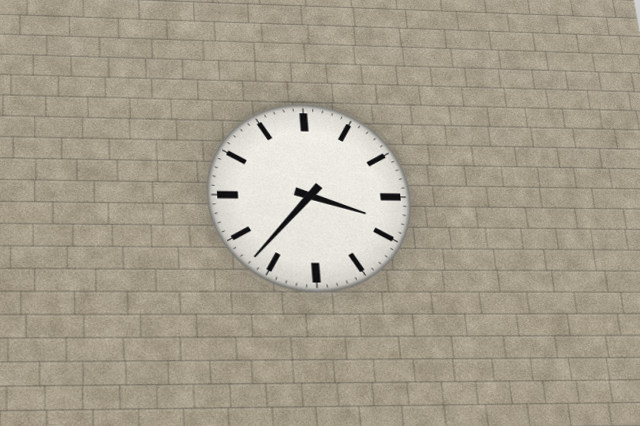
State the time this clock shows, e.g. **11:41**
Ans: **3:37**
